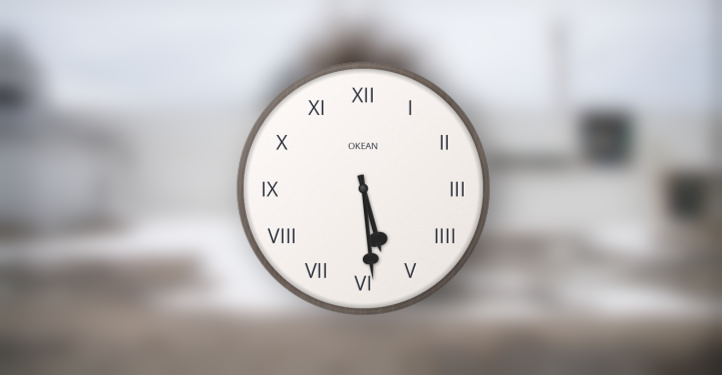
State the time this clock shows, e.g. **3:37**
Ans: **5:29**
